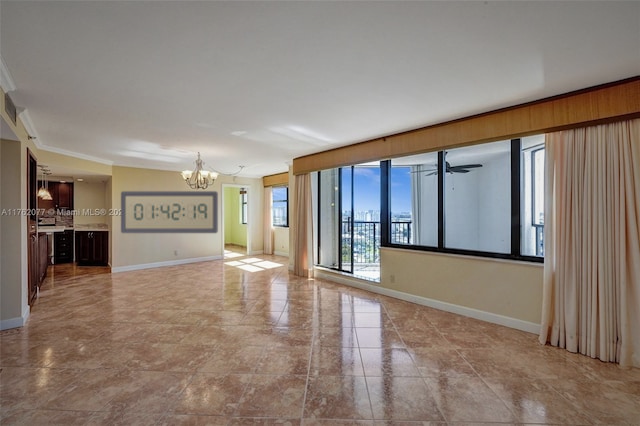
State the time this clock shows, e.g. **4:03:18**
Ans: **1:42:19**
